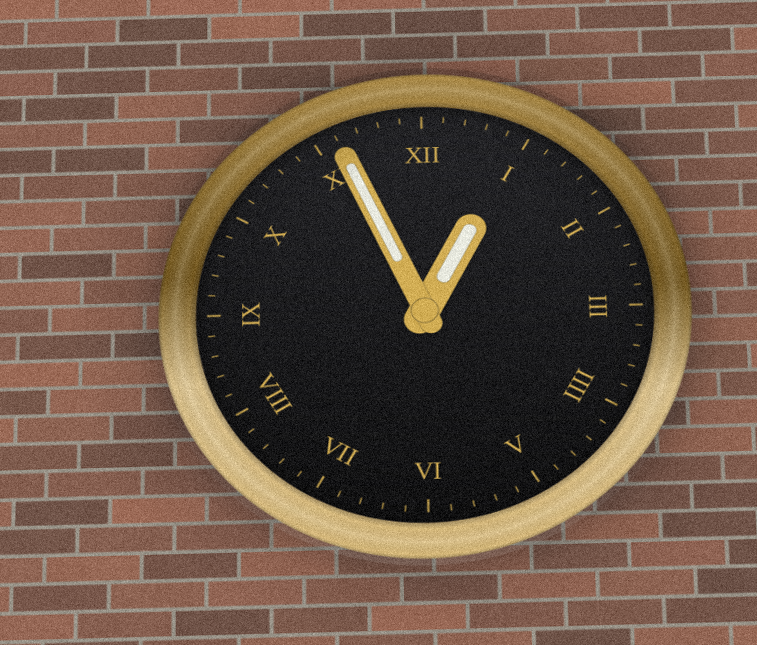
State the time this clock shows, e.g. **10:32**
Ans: **12:56**
